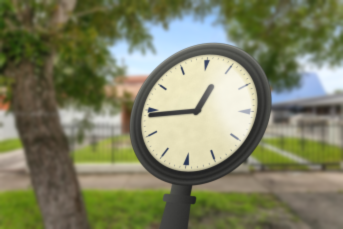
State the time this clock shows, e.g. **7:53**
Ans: **12:44**
